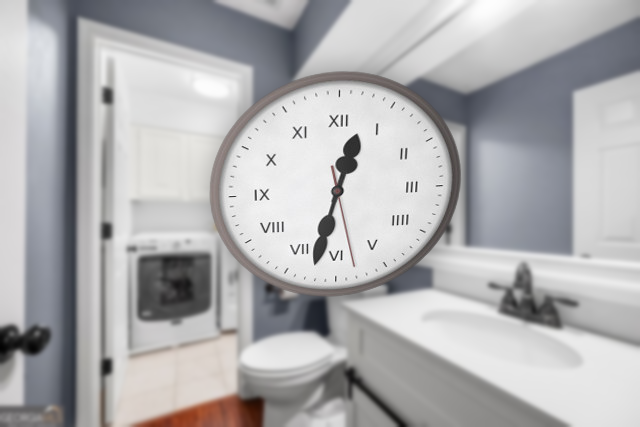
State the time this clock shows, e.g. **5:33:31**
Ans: **12:32:28**
